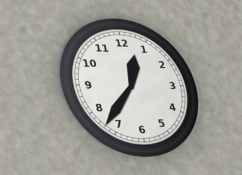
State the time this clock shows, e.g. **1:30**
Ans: **12:37**
